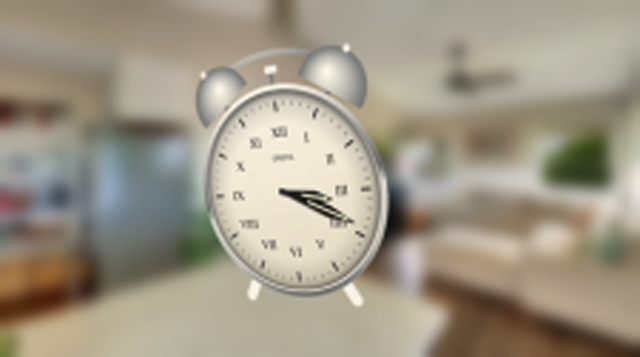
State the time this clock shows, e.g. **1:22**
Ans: **3:19**
